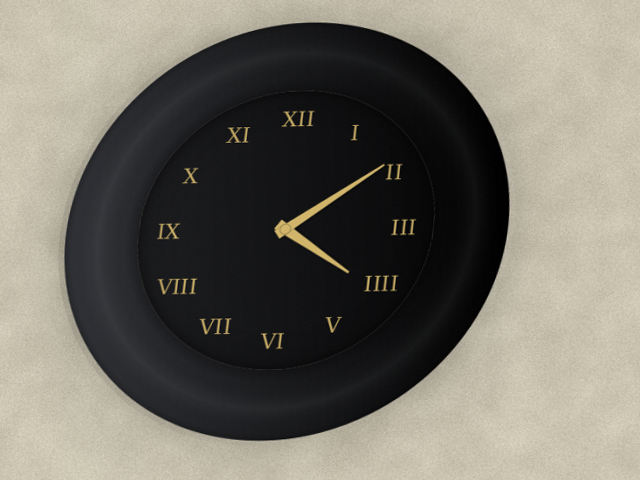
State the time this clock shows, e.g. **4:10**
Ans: **4:09**
